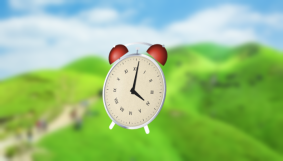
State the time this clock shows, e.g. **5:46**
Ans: **4:01**
